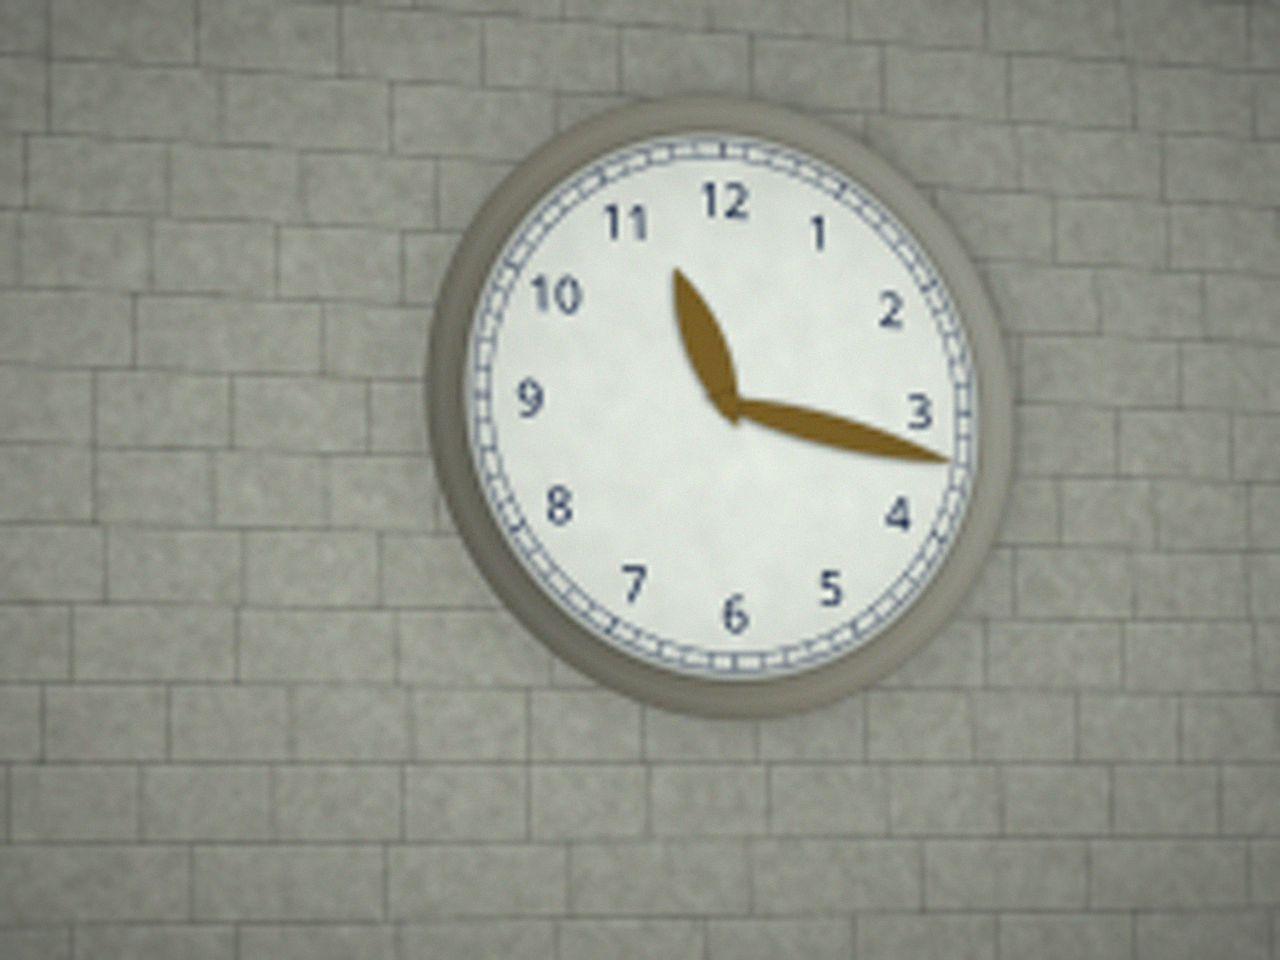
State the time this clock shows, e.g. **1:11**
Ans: **11:17**
